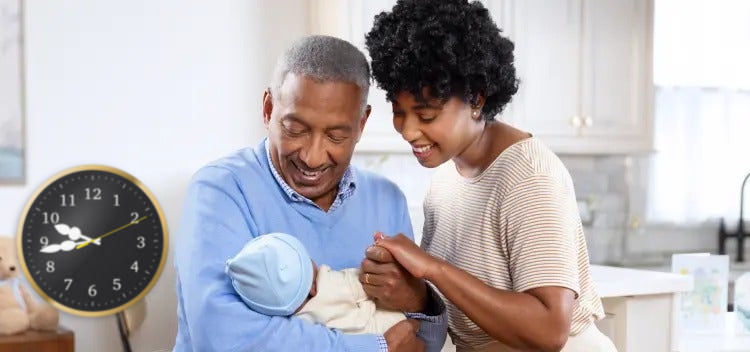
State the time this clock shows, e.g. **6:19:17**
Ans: **9:43:11**
